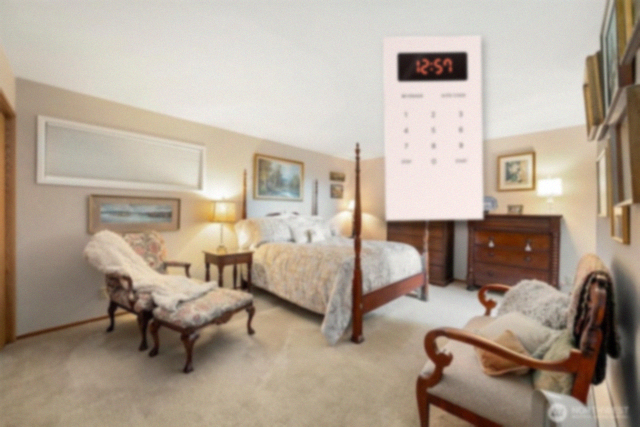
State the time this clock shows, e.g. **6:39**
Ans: **12:57**
